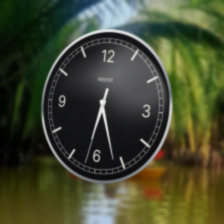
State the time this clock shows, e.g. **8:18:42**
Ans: **6:26:32**
